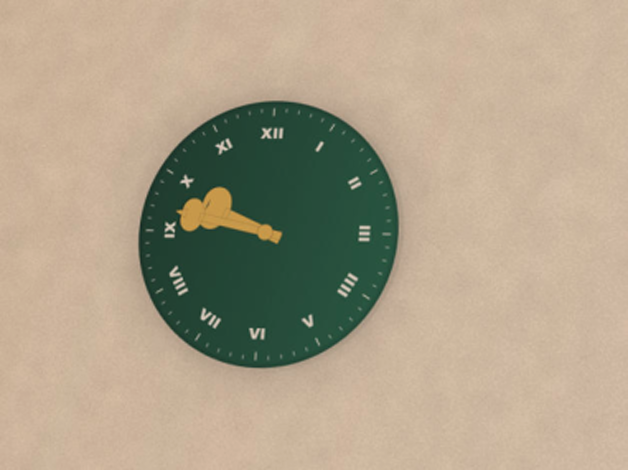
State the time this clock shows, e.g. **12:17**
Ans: **9:47**
